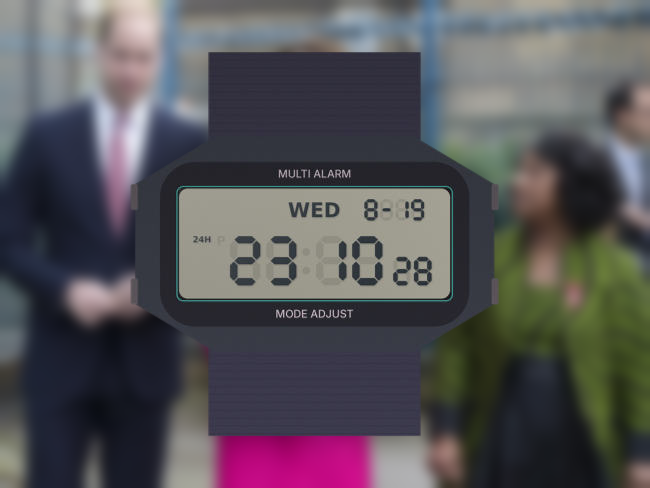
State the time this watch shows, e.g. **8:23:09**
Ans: **23:10:28**
